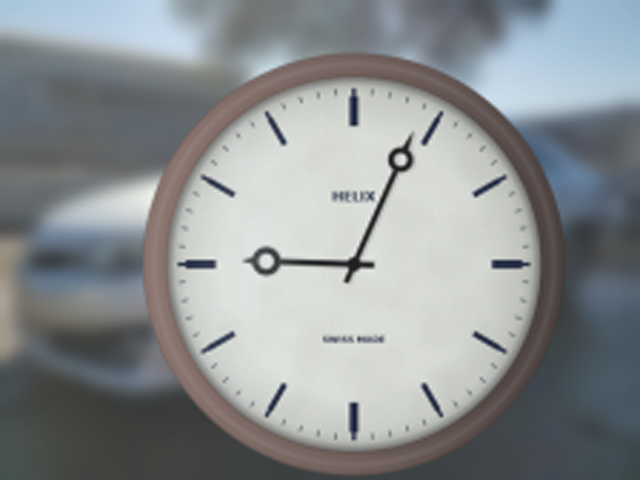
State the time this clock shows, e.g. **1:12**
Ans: **9:04**
